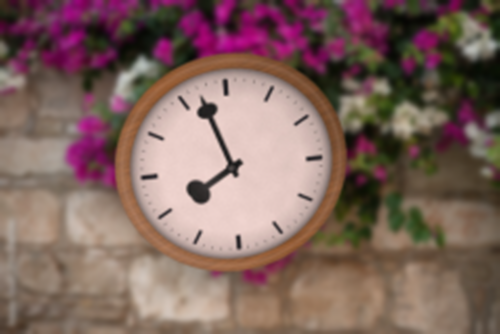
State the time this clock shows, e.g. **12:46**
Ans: **7:57**
